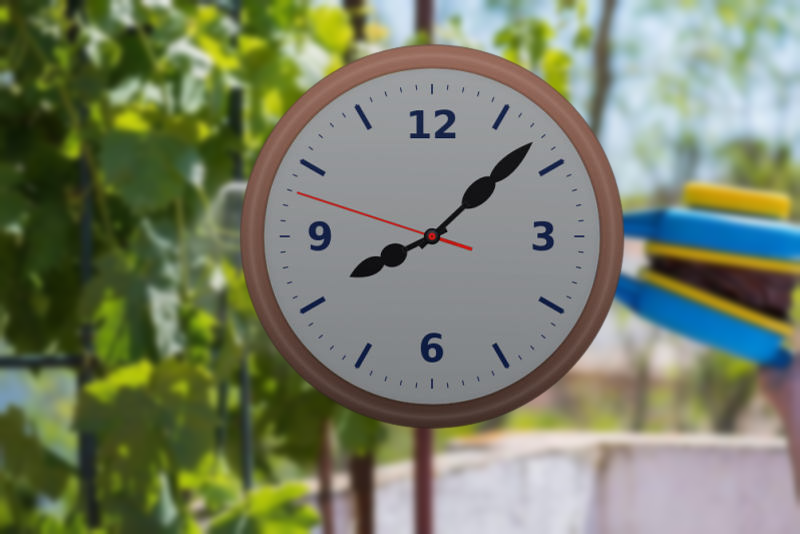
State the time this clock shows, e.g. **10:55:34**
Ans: **8:07:48**
